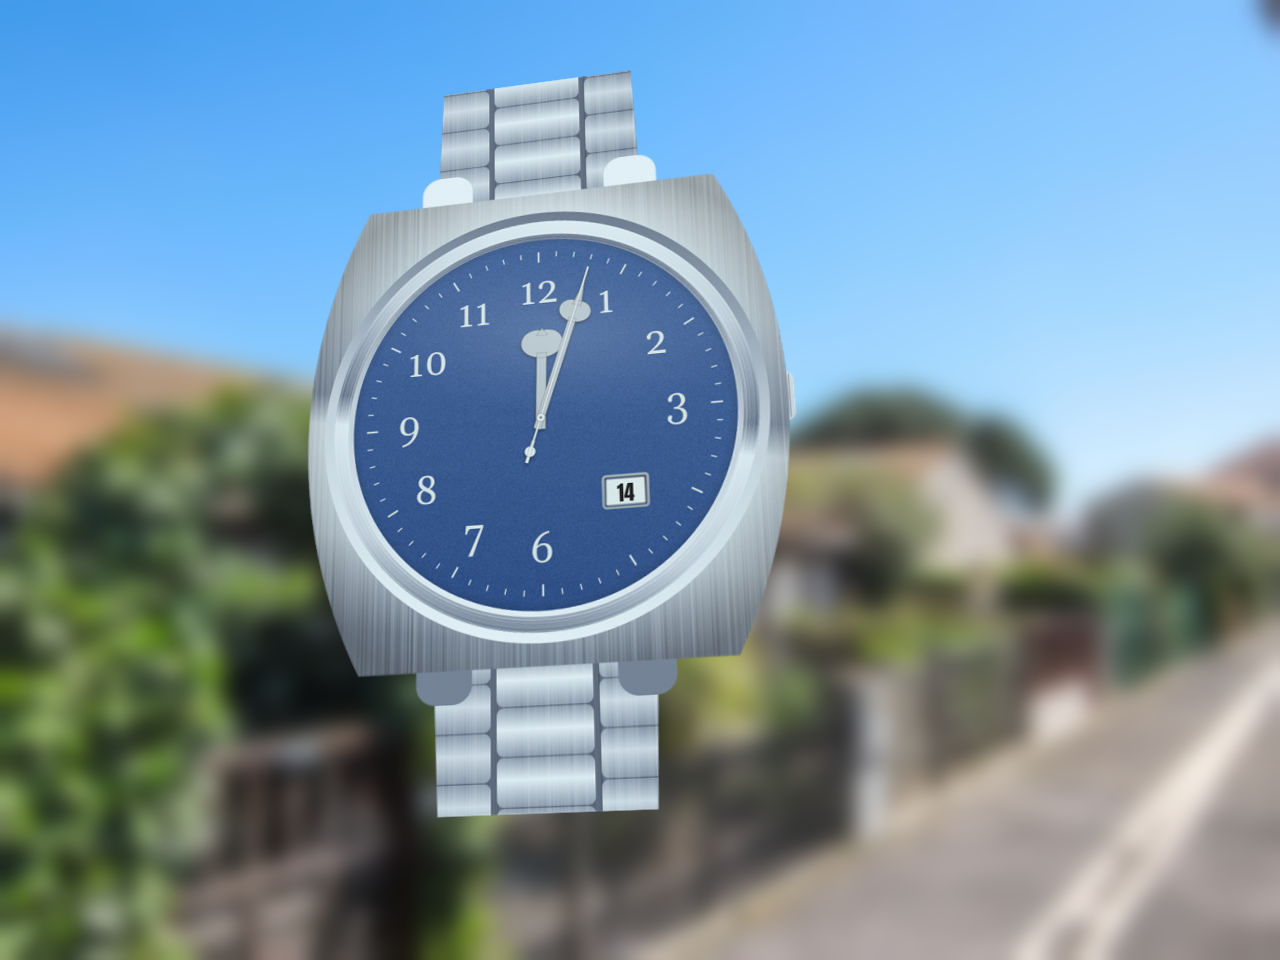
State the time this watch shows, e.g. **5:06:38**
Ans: **12:03:03**
